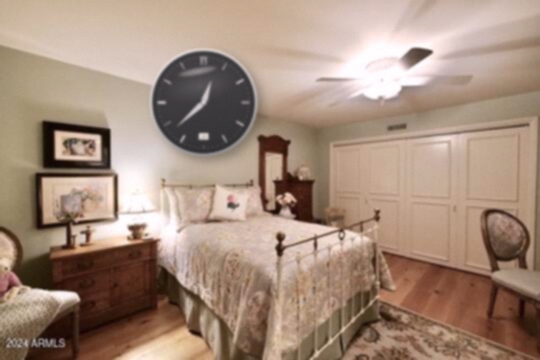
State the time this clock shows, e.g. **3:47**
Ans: **12:38**
